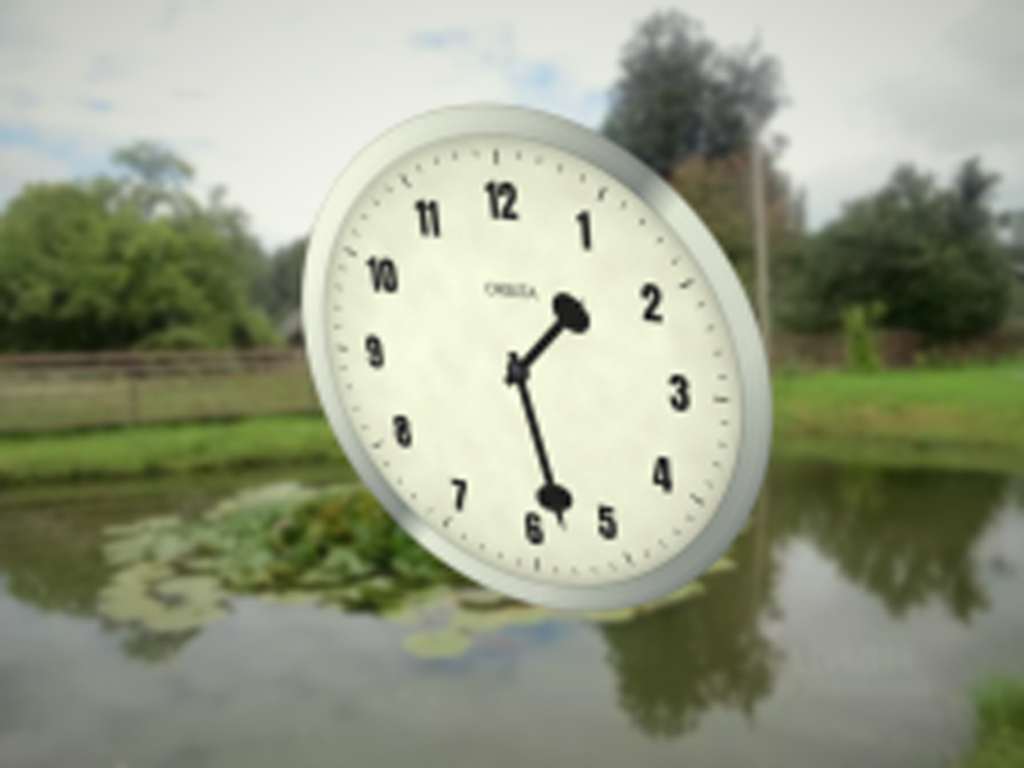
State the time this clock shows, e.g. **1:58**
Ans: **1:28**
